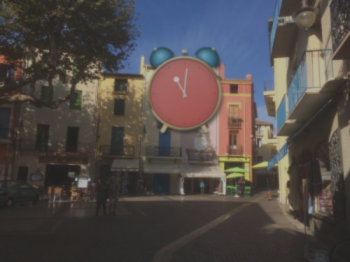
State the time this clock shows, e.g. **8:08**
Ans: **11:01**
